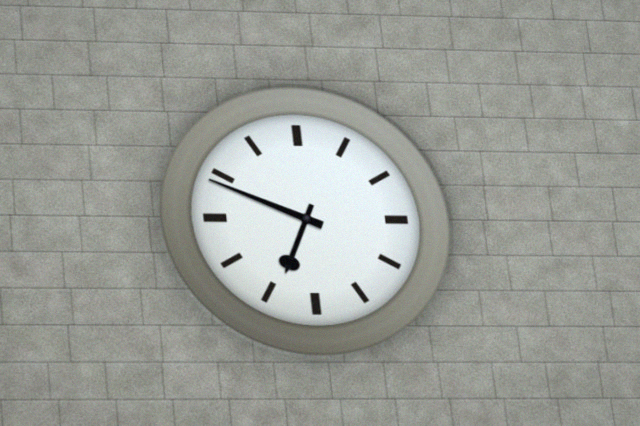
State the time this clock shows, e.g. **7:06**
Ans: **6:49**
